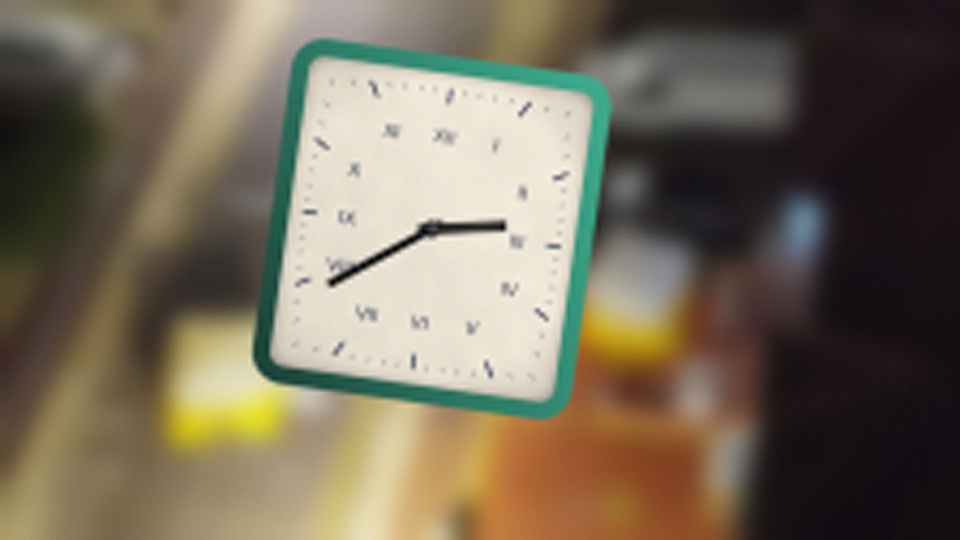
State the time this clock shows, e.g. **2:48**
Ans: **2:39**
